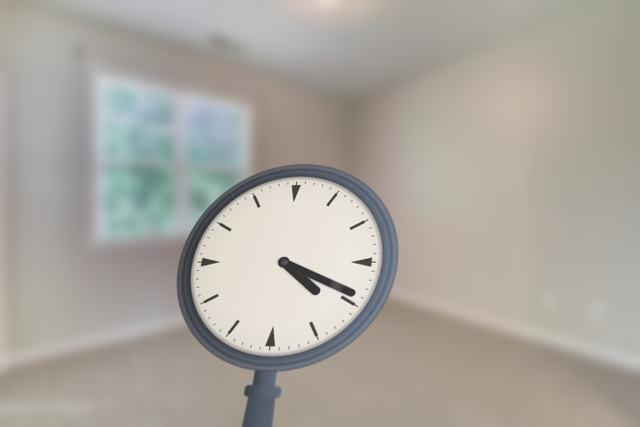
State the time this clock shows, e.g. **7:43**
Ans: **4:19**
